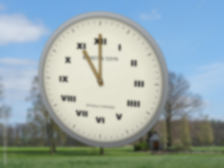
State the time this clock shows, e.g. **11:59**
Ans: **11:00**
